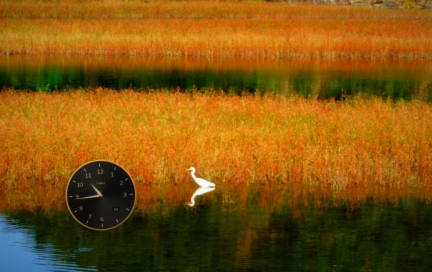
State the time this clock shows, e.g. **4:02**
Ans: **10:44**
